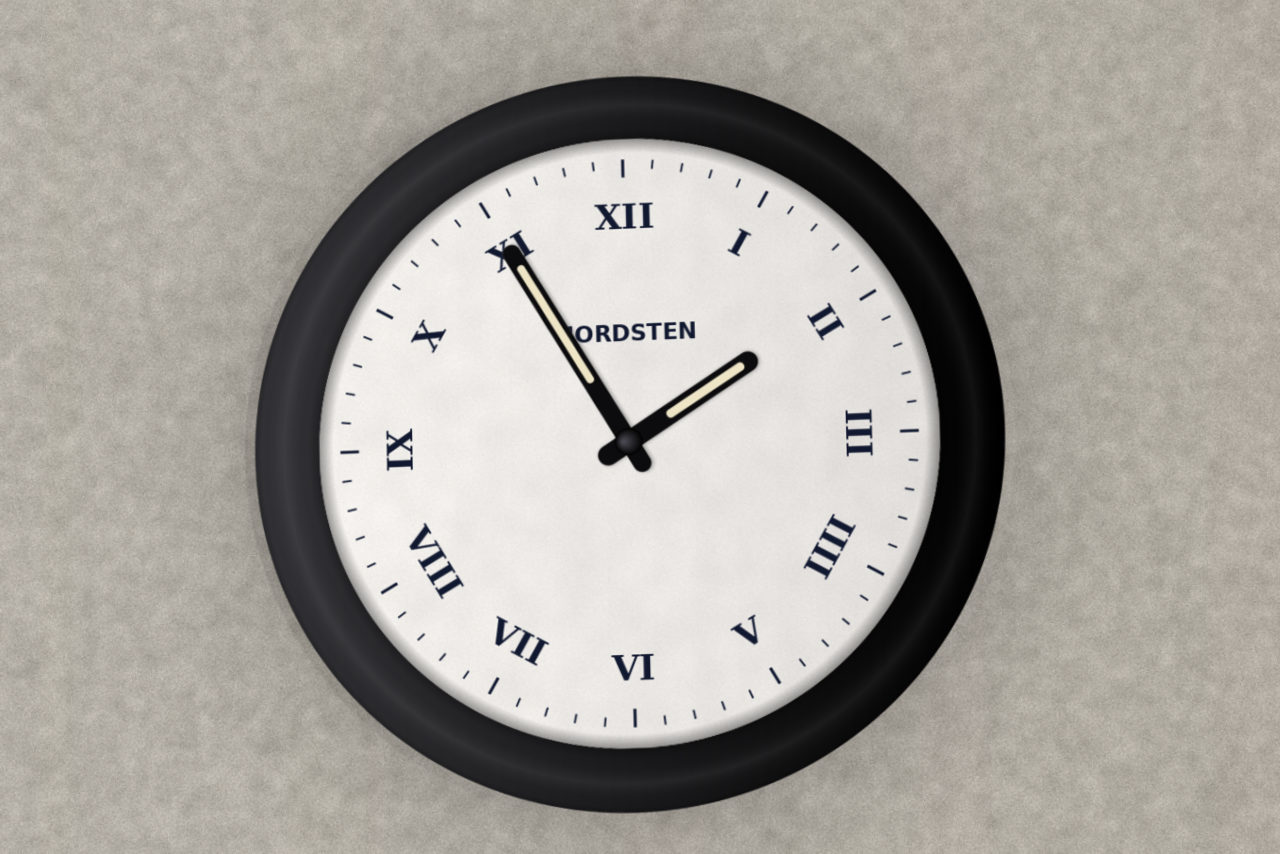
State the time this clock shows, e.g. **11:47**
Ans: **1:55**
